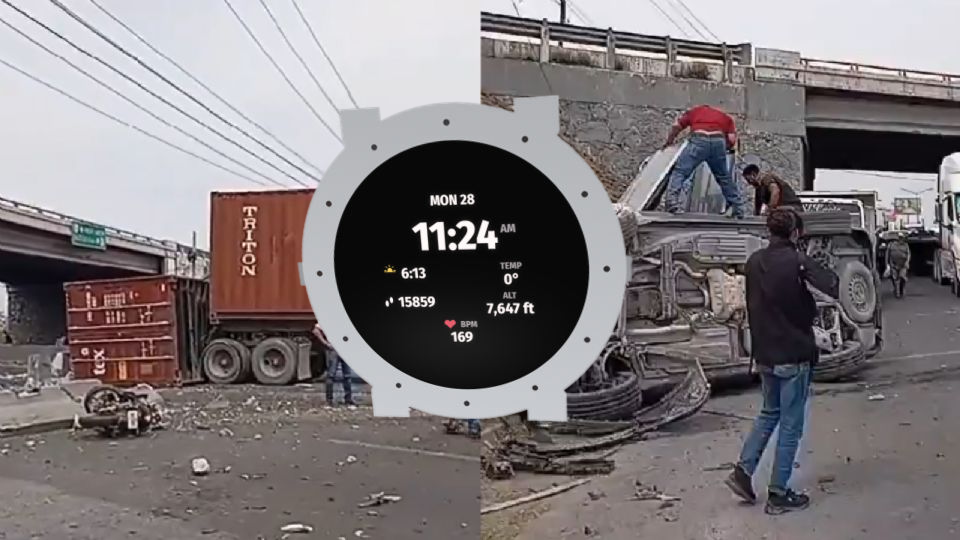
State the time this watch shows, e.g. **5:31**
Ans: **11:24**
